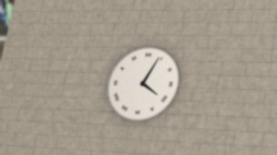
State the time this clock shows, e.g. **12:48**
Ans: **4:04**
